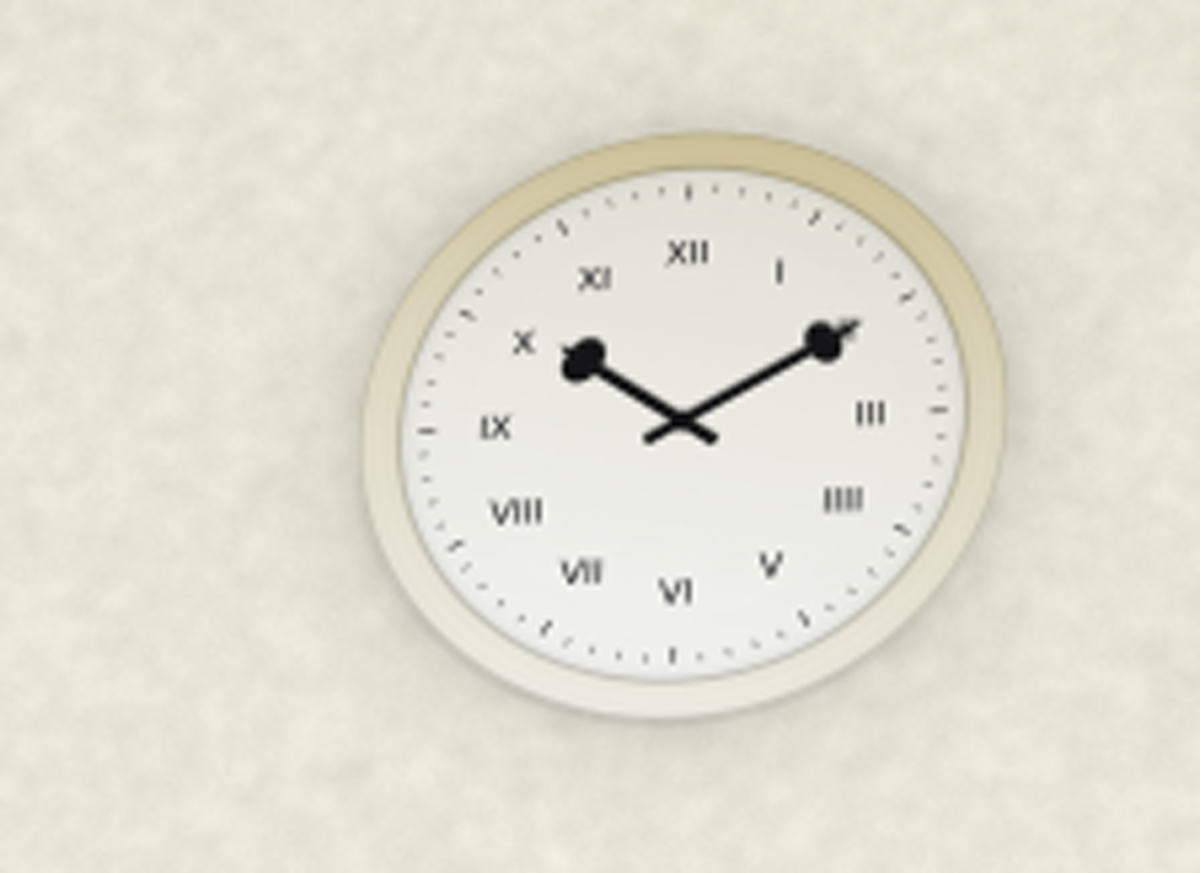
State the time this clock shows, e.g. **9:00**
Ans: **10:10**
